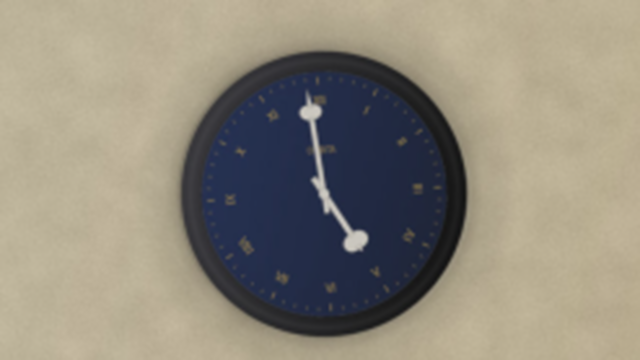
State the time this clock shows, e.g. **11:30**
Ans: **4:59**
